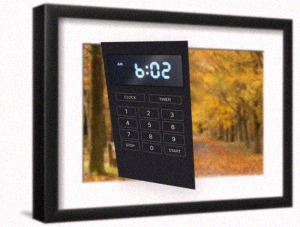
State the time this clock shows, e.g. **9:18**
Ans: **6:02**
